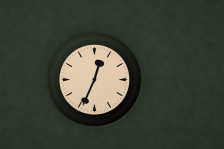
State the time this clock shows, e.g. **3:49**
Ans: **12:34**
